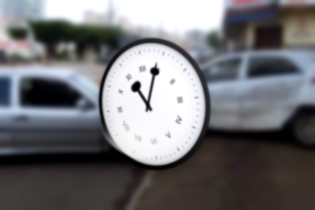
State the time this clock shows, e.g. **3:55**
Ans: **11:04**
